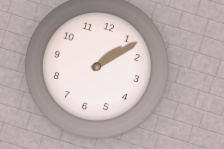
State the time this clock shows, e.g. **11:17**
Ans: **1:07**
